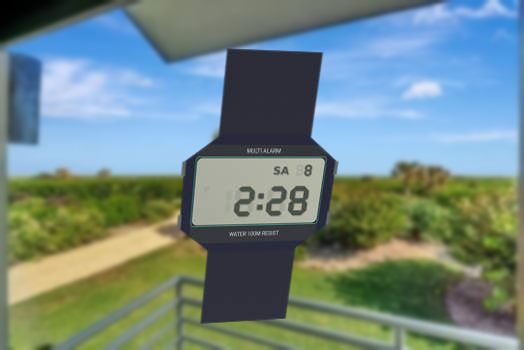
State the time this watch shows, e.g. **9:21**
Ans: **2:28**
